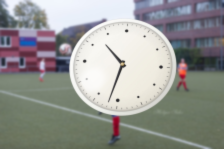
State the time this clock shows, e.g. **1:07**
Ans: **10:32**
